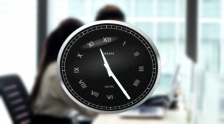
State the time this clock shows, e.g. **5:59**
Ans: **11:25**
